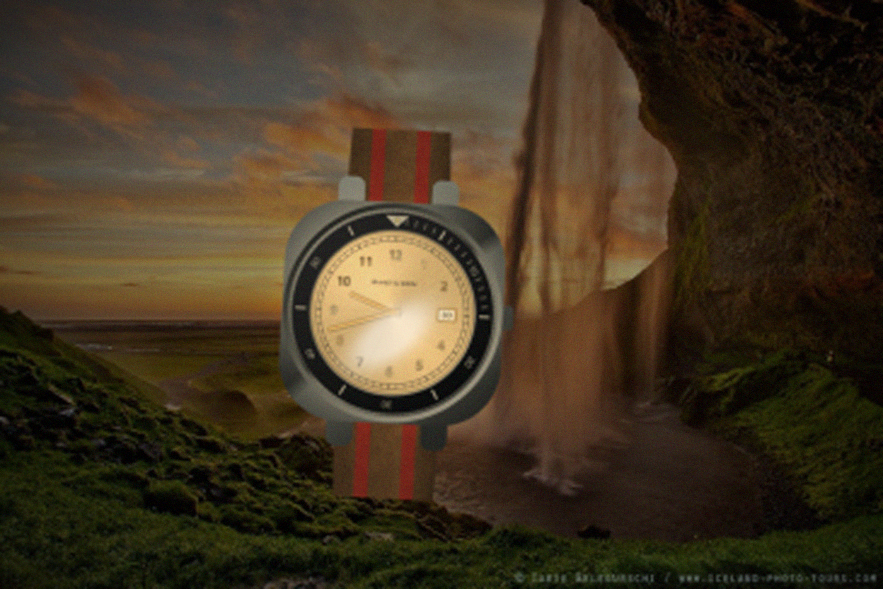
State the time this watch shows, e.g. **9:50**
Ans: **9:42**
